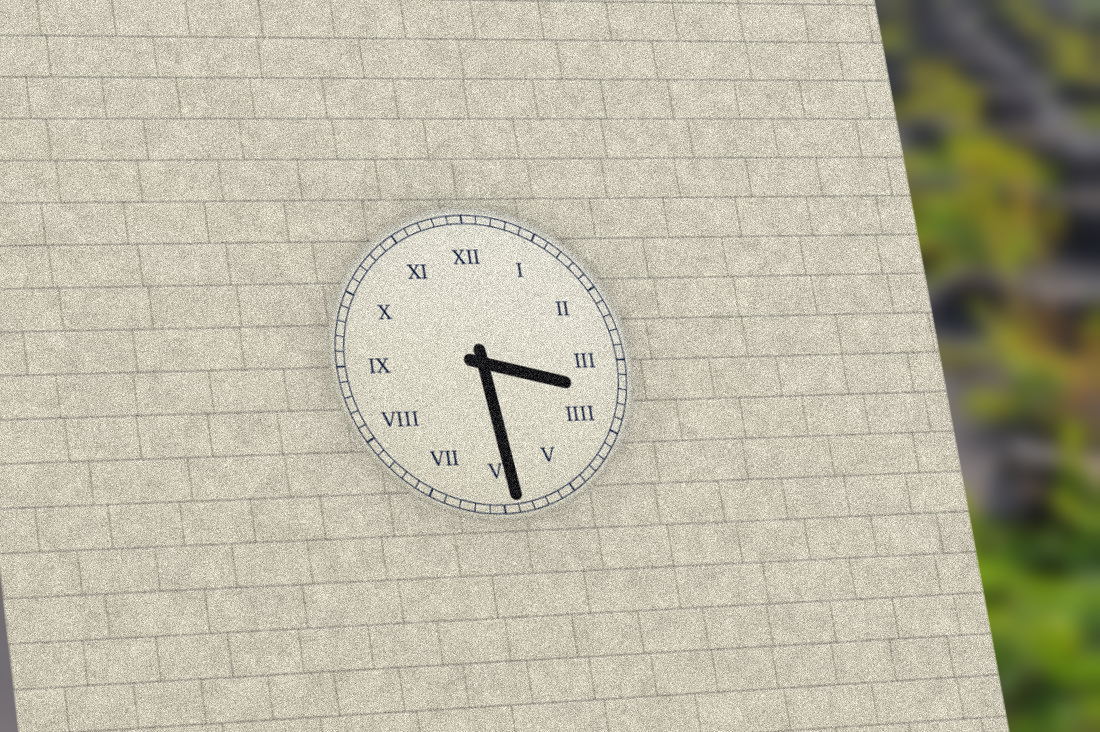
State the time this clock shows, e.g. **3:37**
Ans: **3:29**
